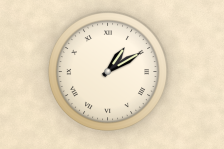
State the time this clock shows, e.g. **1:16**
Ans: **1:10**
